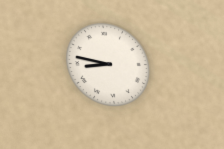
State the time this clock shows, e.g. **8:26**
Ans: **8:47**
